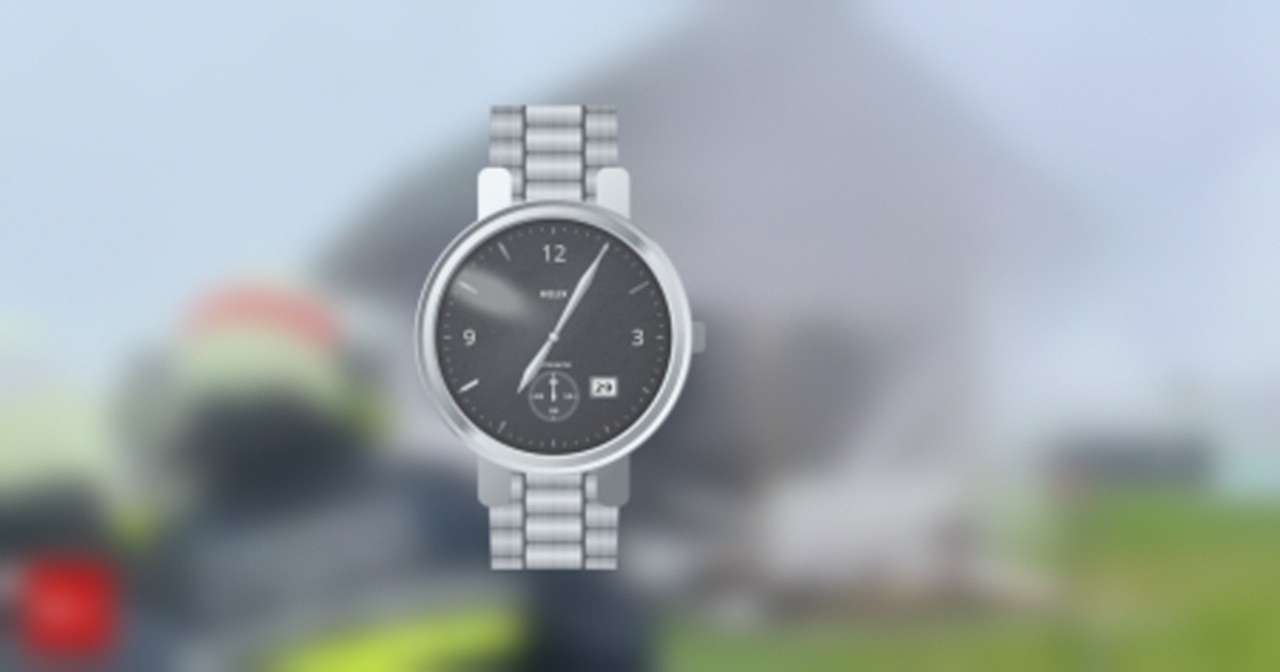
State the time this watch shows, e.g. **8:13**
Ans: **7:05**
